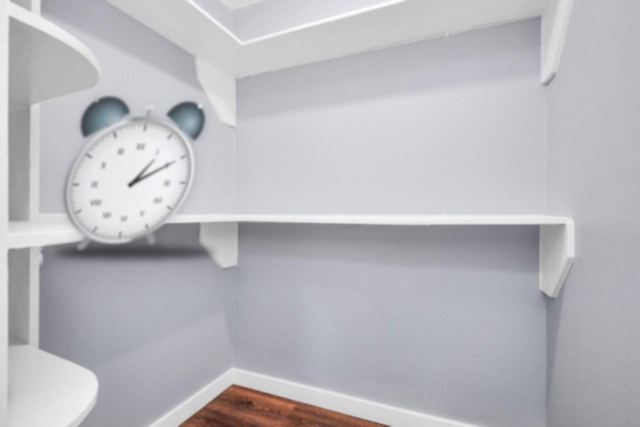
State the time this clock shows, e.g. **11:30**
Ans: **1:10**
